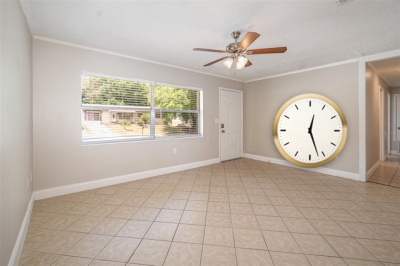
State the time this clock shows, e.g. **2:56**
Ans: **12:27**
